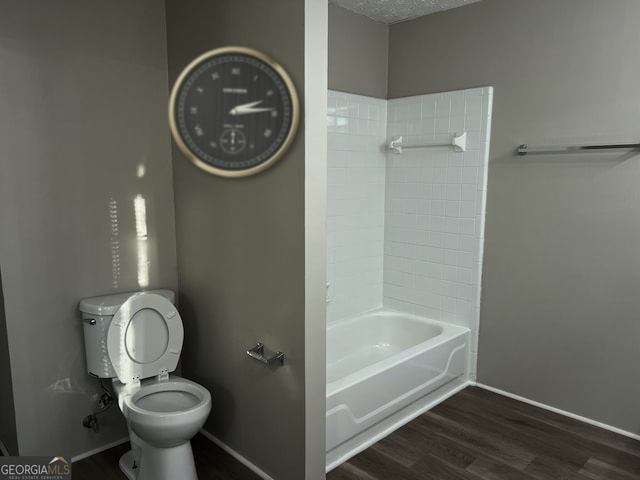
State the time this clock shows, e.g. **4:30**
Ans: **2:14**
